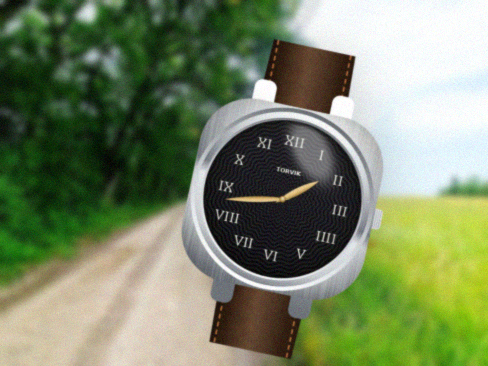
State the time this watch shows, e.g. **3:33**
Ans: **1:43**
